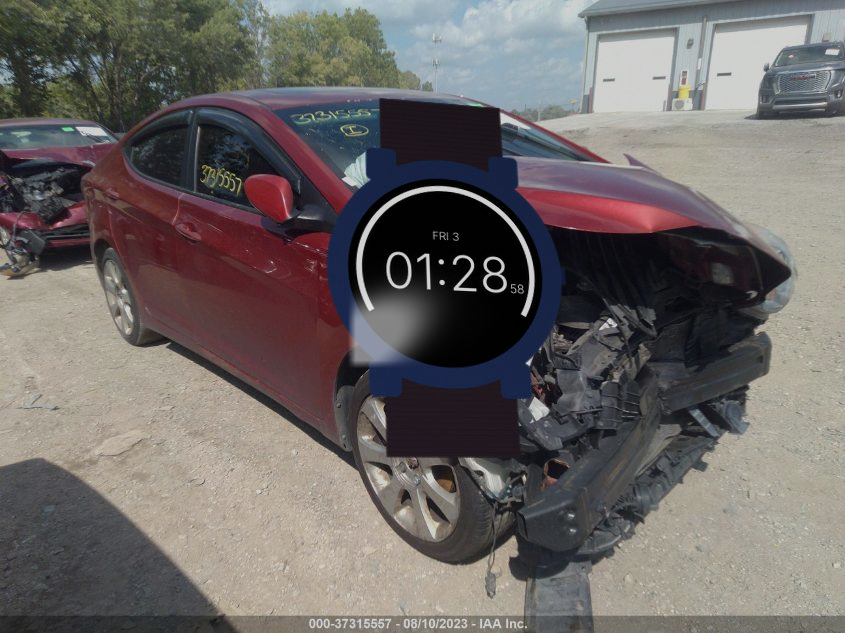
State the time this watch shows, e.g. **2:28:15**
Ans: **1:28:58**
